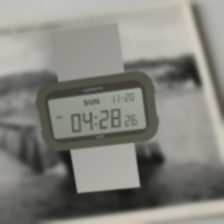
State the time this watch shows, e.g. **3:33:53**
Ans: **4:28:26**
